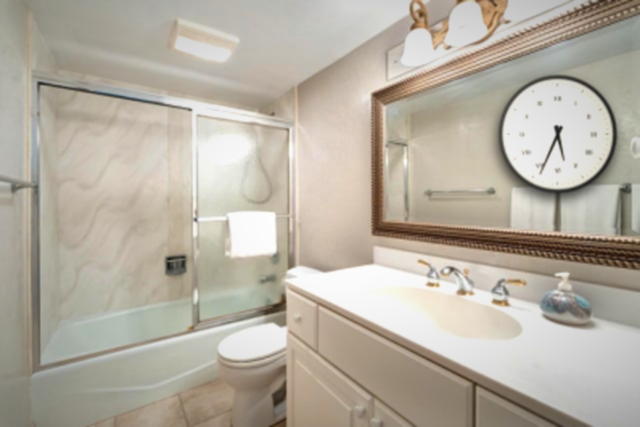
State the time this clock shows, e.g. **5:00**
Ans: **5:34**
